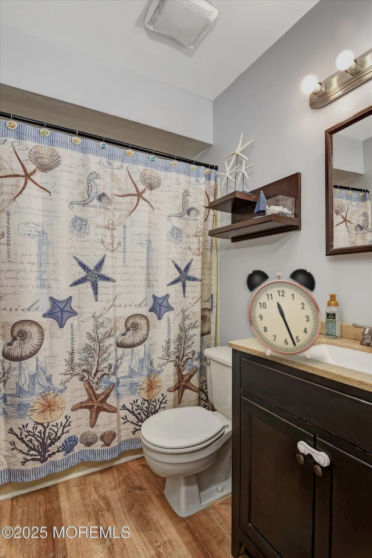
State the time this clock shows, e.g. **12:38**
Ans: **11:27**
